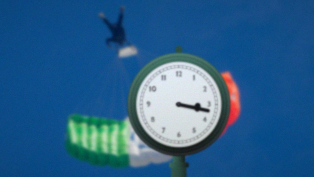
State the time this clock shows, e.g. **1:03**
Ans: **3:17**
